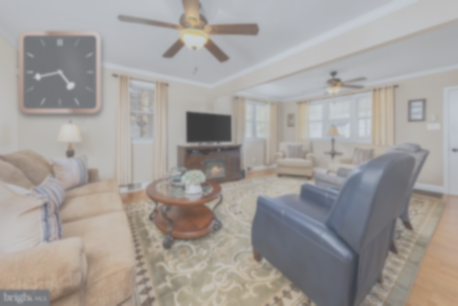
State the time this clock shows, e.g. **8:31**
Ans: **4:43**
